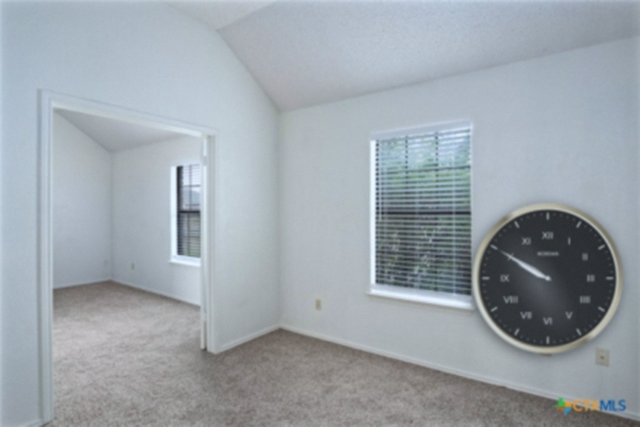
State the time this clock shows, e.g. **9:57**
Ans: **9:50**
